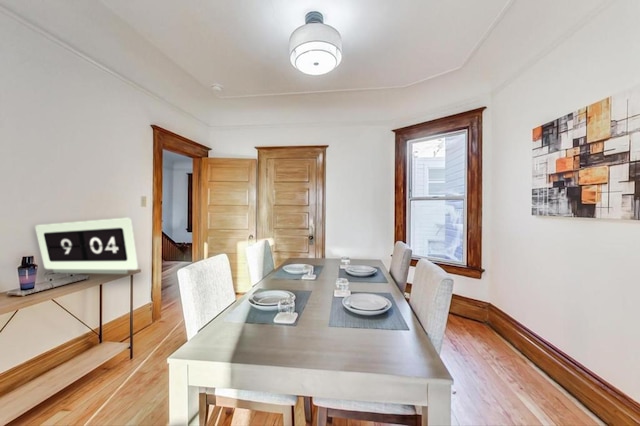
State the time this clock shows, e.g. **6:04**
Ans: **9:04**
